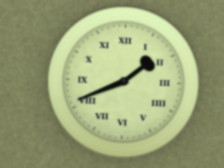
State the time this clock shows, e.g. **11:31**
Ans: **1:41**
